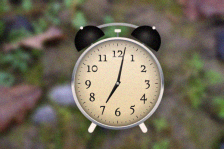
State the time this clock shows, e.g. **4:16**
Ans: **7:02**
